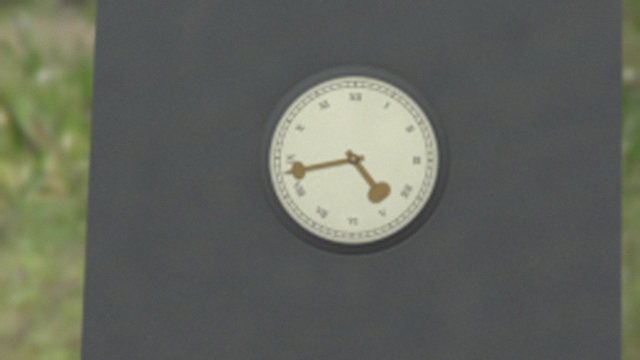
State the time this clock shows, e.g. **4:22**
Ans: **4:43**
